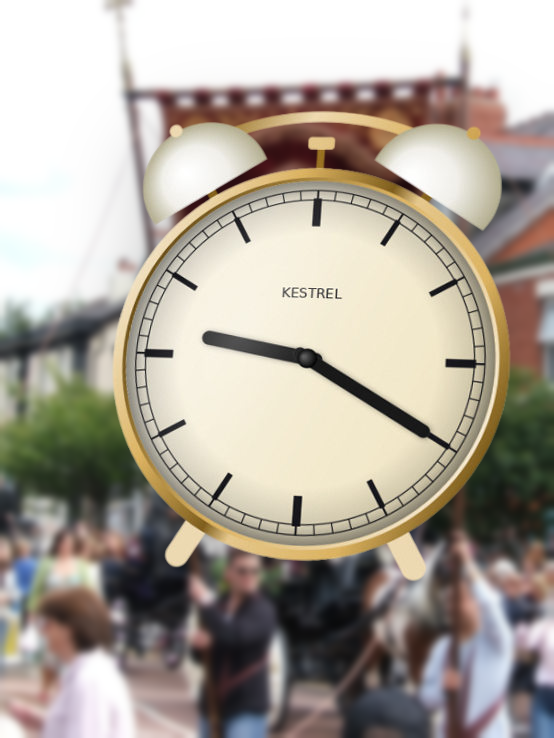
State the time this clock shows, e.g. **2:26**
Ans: **9:20**
